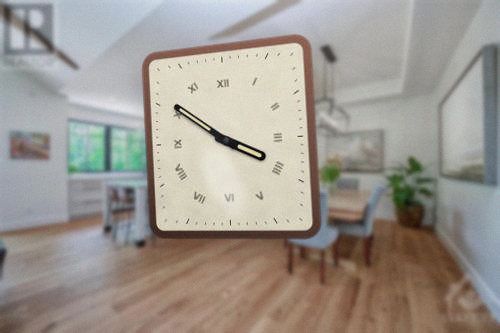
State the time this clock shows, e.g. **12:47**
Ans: **3:51**
